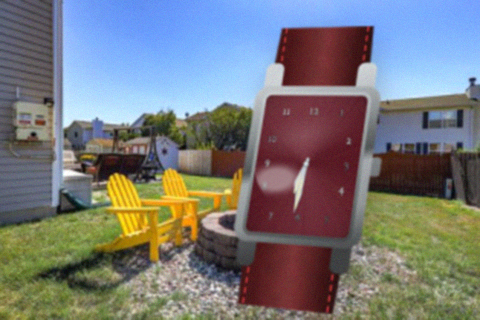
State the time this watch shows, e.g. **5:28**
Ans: **6:31**
